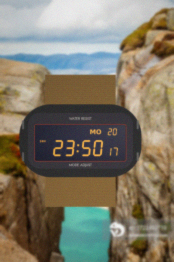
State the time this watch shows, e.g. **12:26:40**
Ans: **23:50:17**
